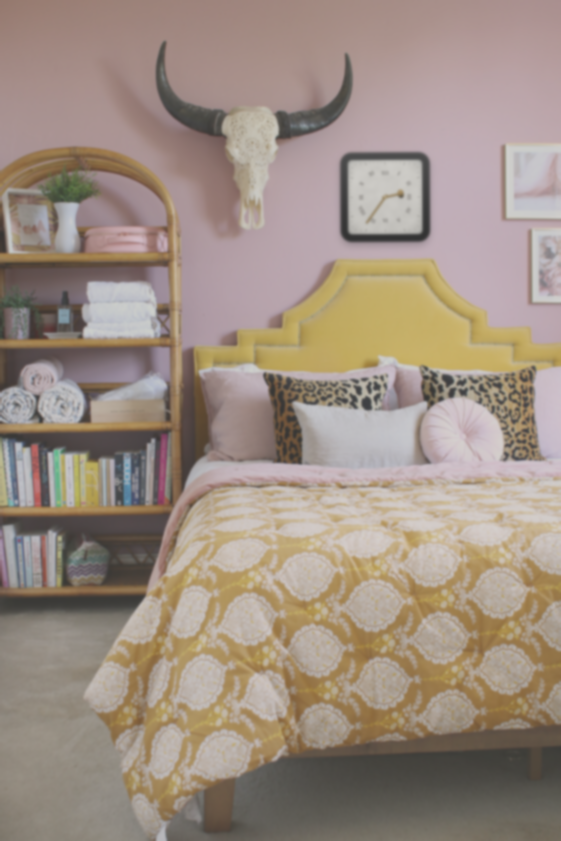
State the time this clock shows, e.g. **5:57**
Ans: **2:36**
